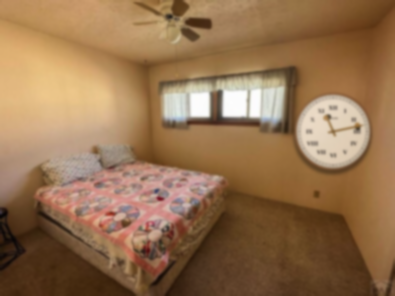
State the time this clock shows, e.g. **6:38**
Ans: **11:13**
